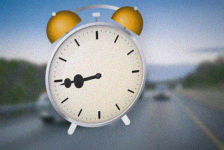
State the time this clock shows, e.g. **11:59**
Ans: **8:44**
